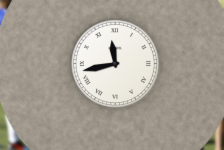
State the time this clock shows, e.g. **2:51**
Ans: **11:43**
